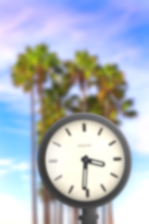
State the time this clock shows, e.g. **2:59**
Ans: **3:31**
